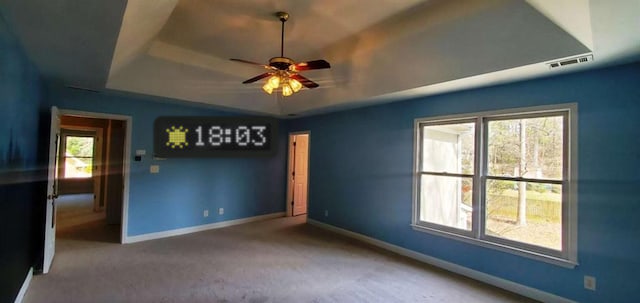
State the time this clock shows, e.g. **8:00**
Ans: **18:03**
